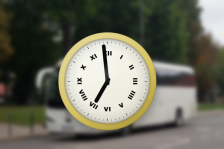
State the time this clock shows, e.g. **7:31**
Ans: **6:59**
